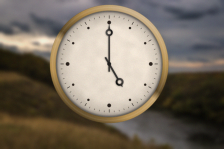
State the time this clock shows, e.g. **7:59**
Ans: **5:00**
